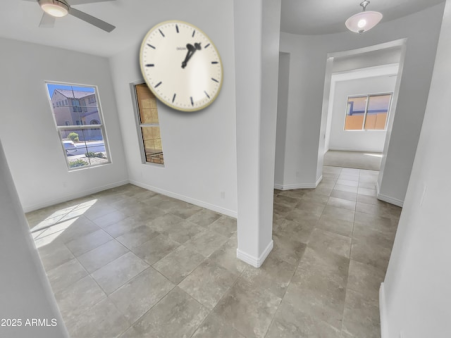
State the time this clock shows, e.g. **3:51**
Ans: **1:08**
